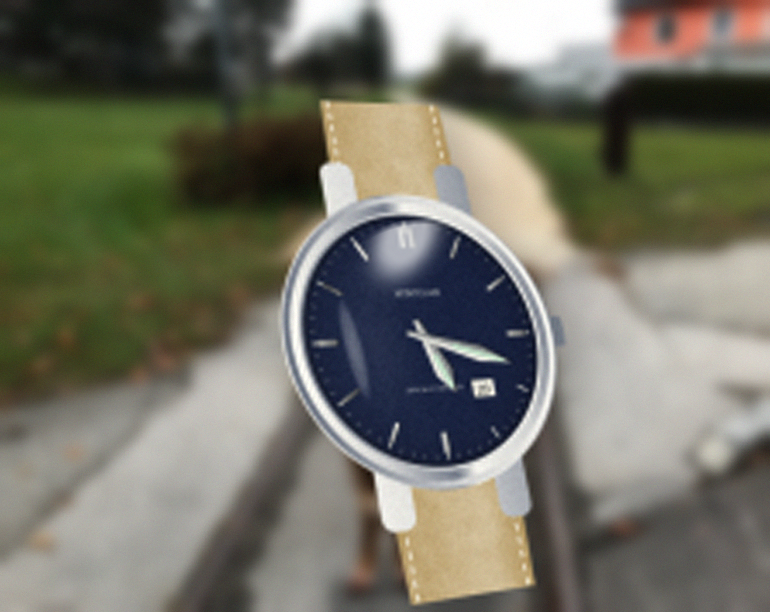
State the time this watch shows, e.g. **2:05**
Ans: **5:18**
